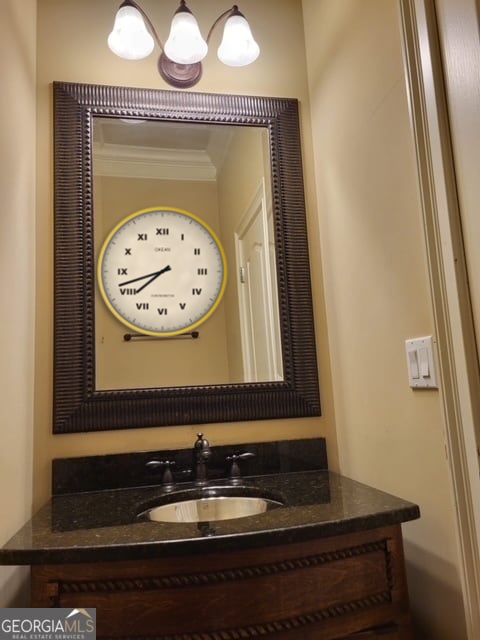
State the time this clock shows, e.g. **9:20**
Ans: **7:42**
